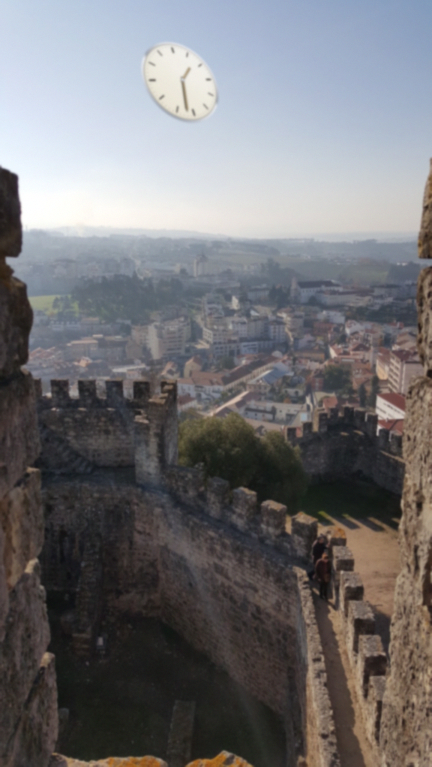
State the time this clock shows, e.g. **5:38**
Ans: **1:32**
